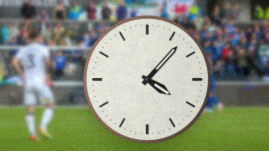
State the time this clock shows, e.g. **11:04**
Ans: **4:07**
